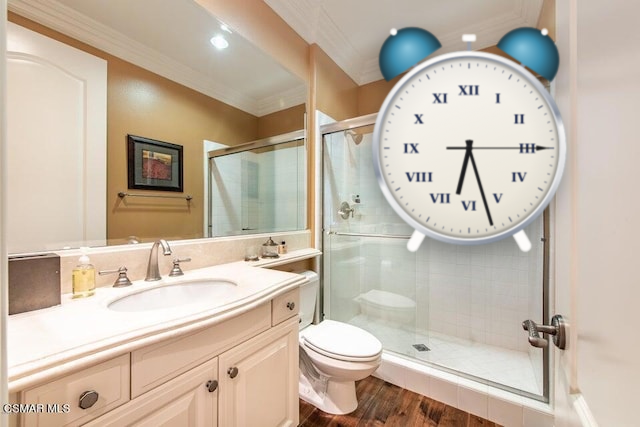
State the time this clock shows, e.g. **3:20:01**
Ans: **6:27:15**
